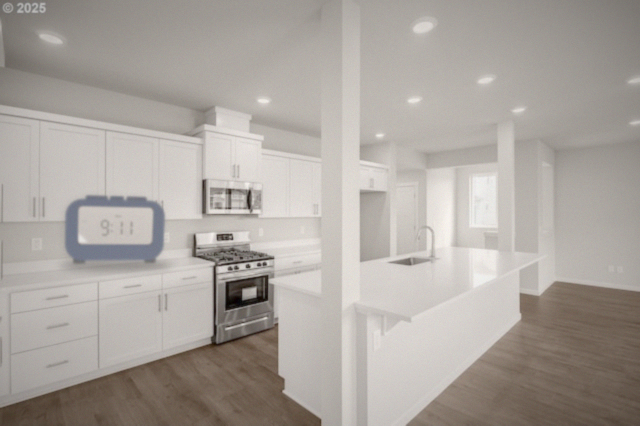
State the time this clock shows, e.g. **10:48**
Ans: **9:11**
